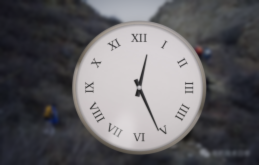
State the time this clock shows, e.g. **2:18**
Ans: **12:26**
